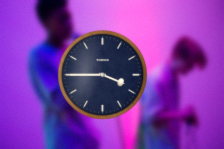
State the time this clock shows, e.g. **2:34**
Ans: **3:45**
